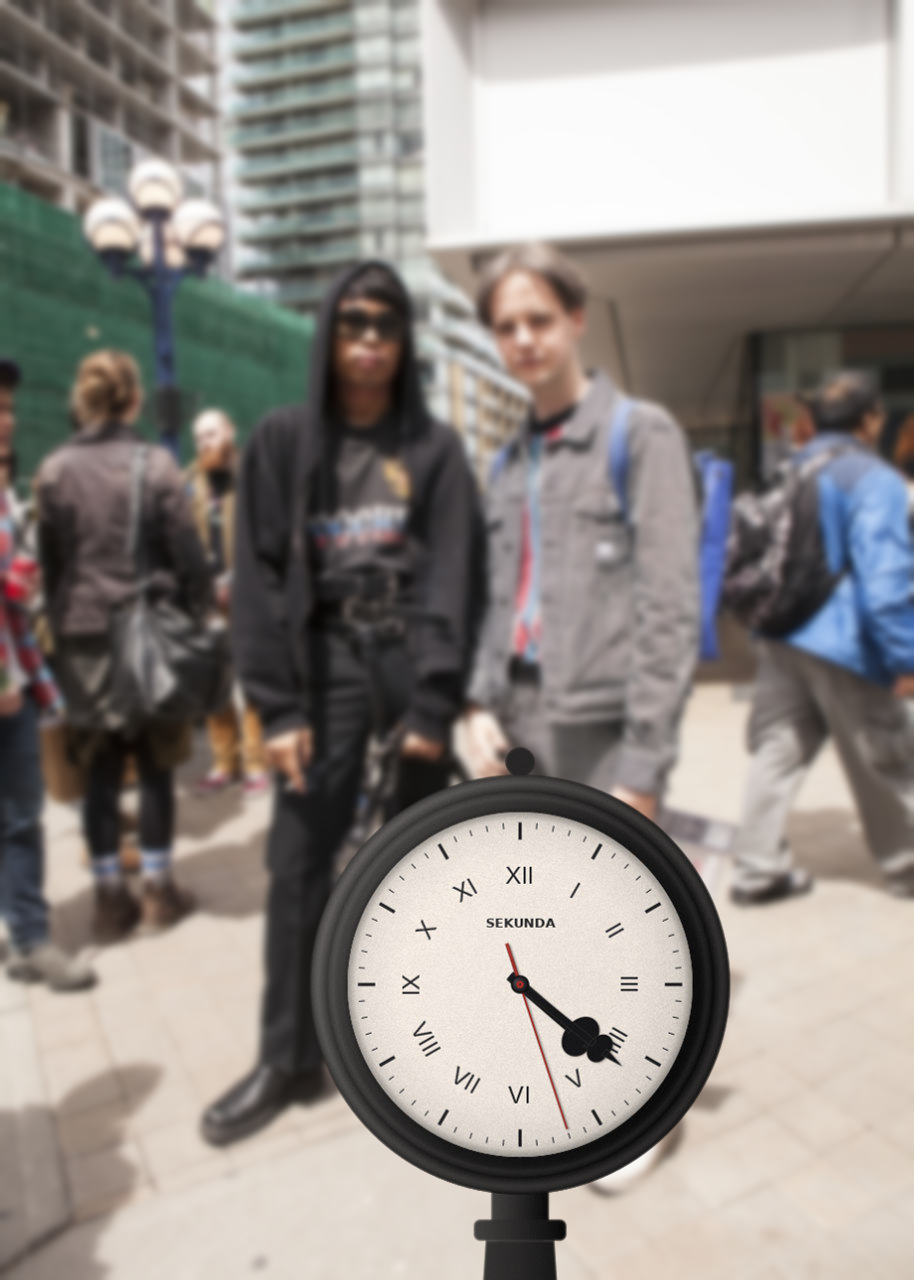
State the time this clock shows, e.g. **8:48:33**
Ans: **4:21:27**
